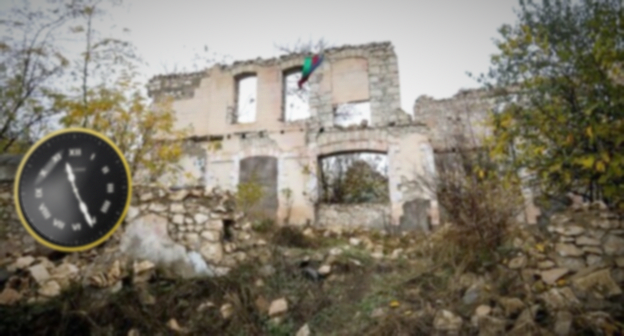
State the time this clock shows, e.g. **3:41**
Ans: **11:26**
